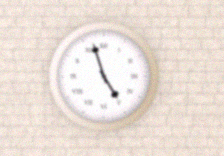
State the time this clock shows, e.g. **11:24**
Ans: **4:57**
